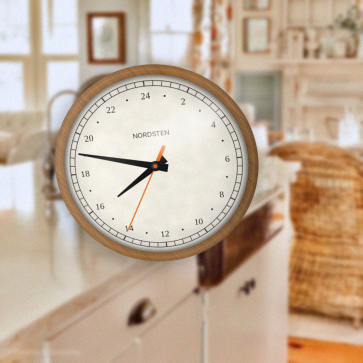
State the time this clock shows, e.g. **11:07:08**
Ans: **15:47:35**
